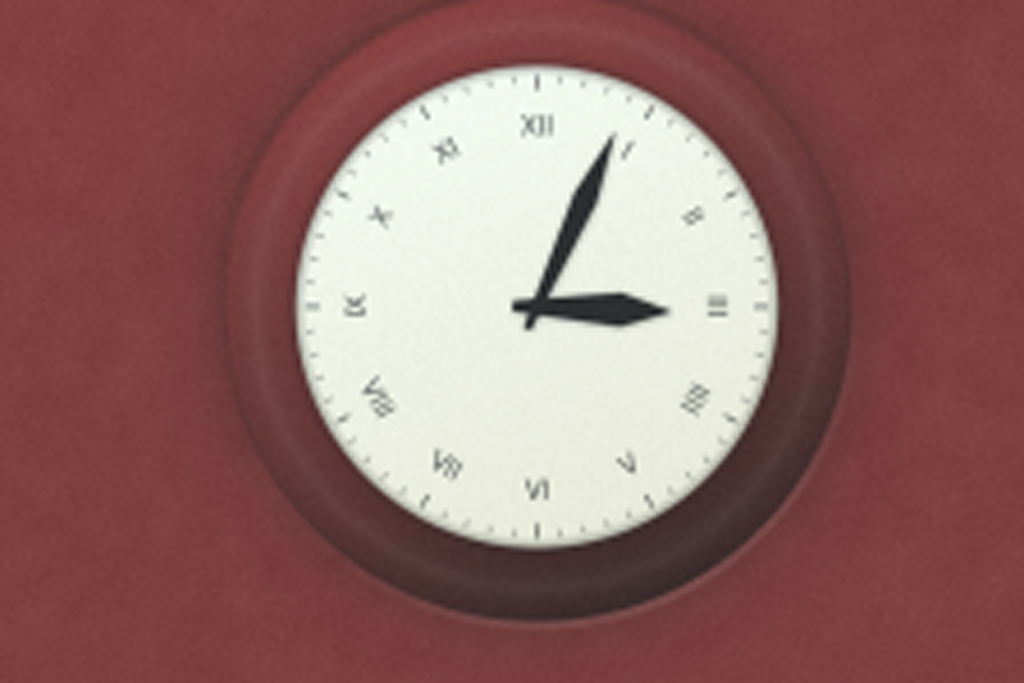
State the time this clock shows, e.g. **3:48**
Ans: **3:04**
